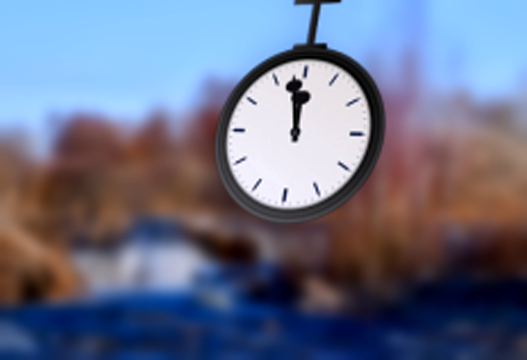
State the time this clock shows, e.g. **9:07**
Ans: **11:58**
